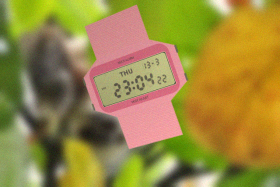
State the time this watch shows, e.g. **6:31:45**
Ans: **23:04:22**
